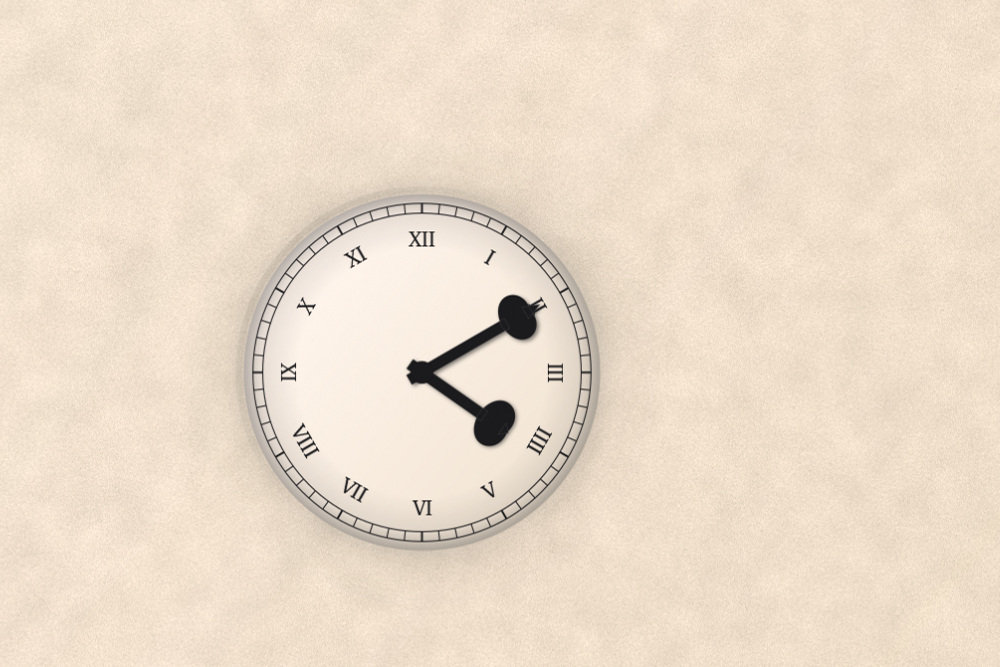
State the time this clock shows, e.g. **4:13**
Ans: **4:10**
